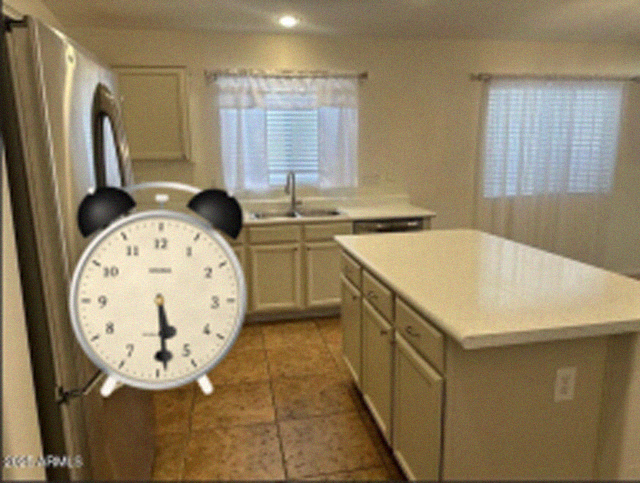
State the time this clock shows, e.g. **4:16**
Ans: **5:29**
